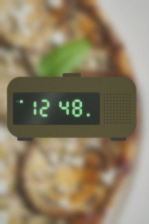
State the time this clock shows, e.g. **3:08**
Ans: **12:48**
